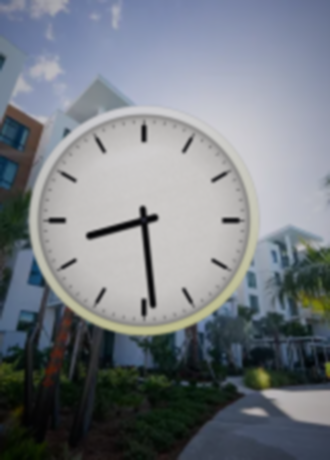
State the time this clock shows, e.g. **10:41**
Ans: **8:29**
